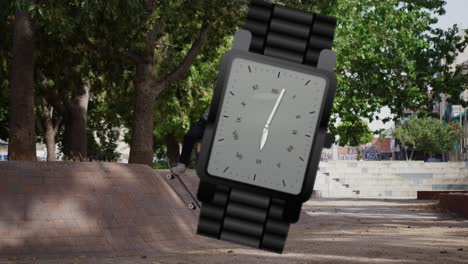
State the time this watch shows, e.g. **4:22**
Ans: **6:02**
